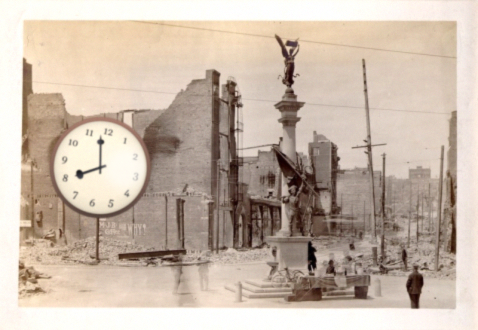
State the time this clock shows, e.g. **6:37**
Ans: **7:58**
